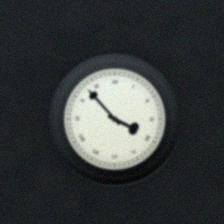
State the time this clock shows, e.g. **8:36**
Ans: **3:53**
